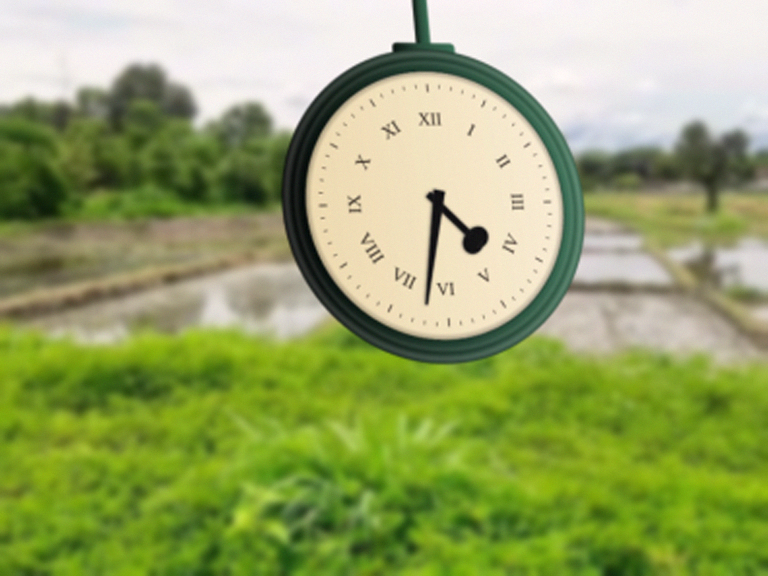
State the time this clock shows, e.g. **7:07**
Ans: **4:32**
